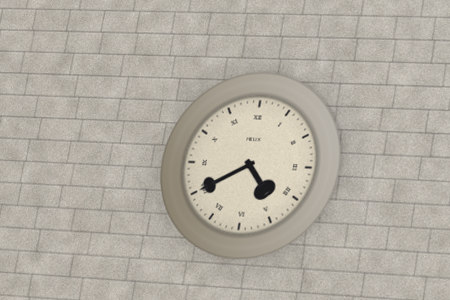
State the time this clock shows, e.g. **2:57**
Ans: **4:40**
